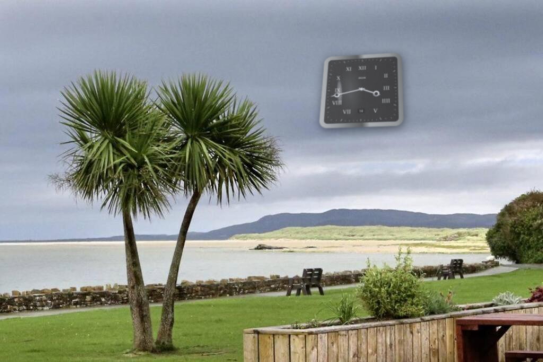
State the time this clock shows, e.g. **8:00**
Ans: **3:43**
